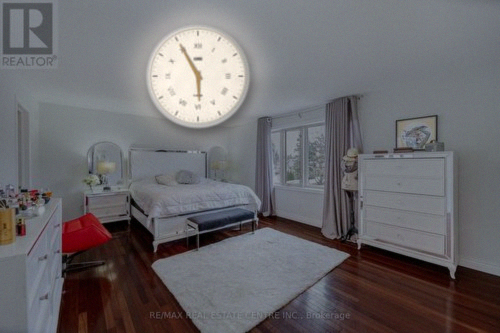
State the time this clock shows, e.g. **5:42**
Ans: **5:55**
